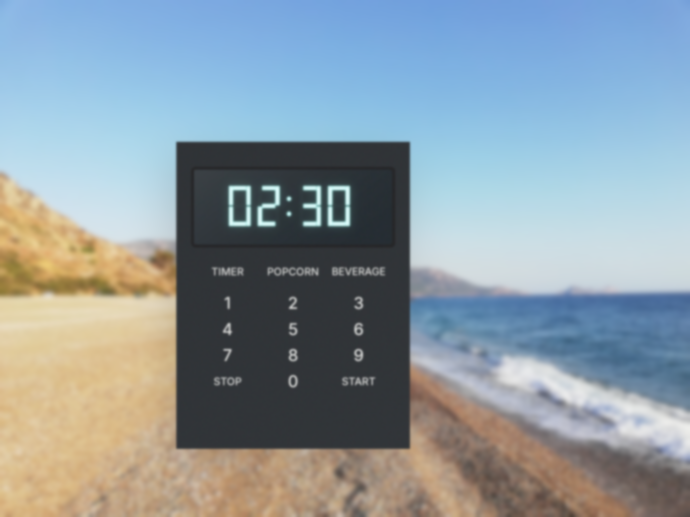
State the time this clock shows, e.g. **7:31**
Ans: **2:30**
